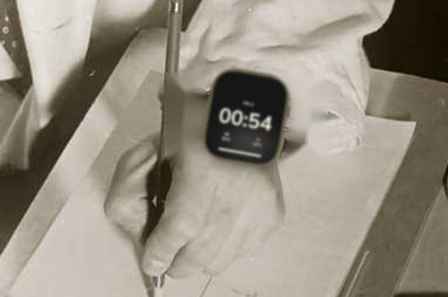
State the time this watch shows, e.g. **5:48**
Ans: **0:54**
